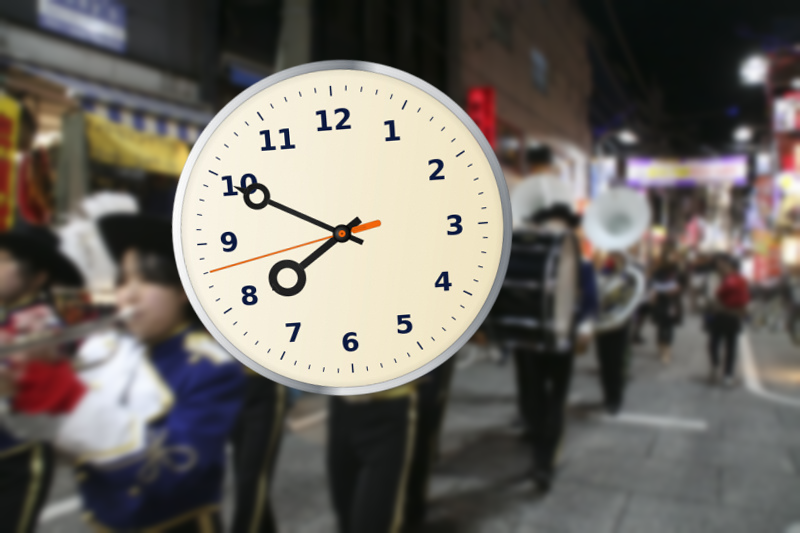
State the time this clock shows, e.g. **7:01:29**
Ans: **7:49:43**
